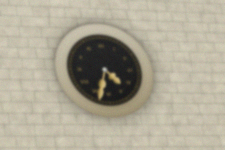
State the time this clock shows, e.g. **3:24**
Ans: **4:33**
